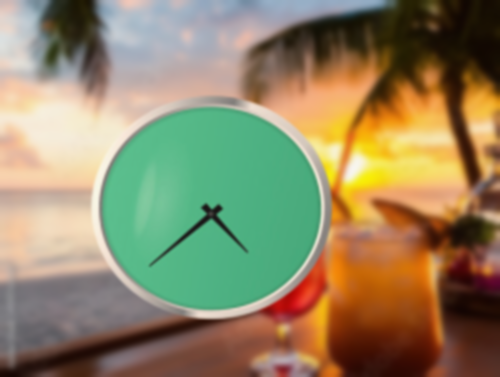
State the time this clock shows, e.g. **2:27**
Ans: **4:38**
